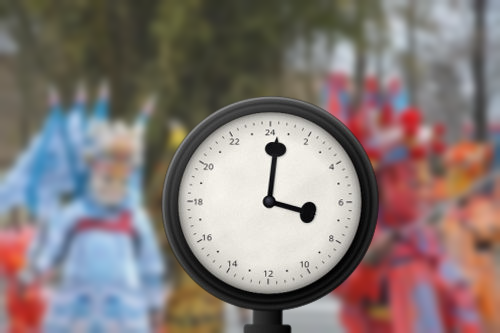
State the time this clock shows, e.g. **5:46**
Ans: **7:01**
